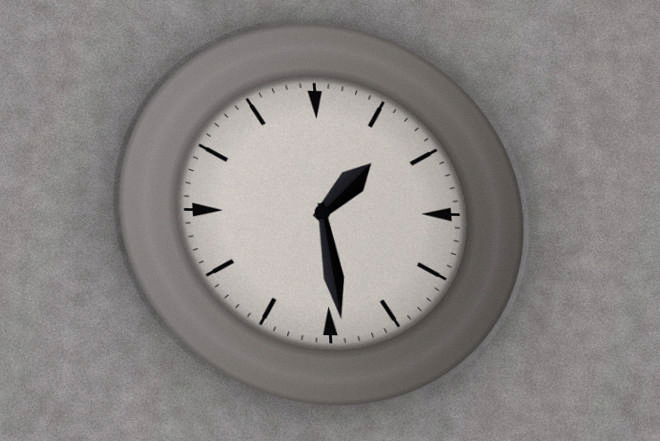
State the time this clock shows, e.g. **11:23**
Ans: **1:29**
